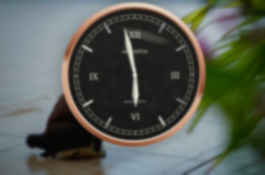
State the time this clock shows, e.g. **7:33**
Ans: **5:58**
